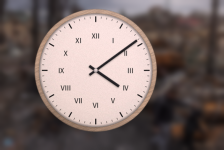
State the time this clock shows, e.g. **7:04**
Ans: **4:09**
